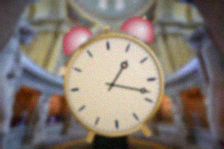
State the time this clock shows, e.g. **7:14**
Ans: **1:18**
